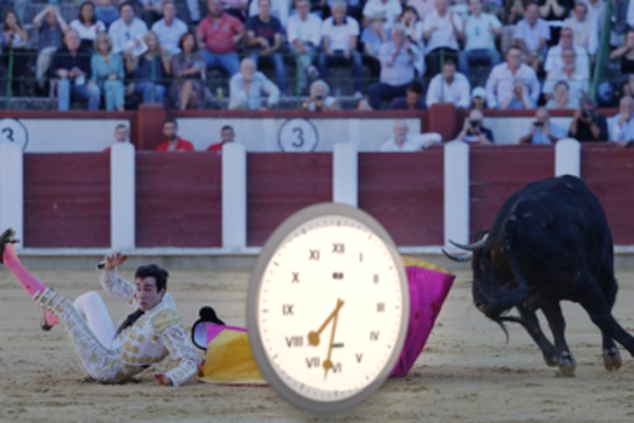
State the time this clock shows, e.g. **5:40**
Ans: **7:32**
